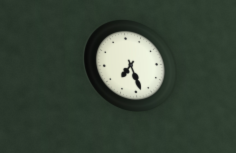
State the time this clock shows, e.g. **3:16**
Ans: **7:28**
